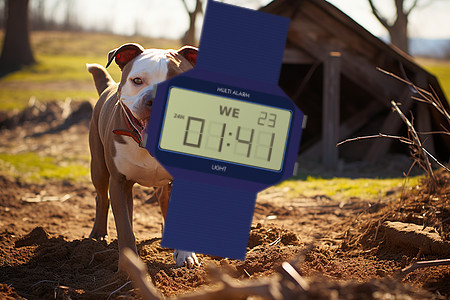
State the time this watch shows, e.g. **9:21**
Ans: **1:41**
